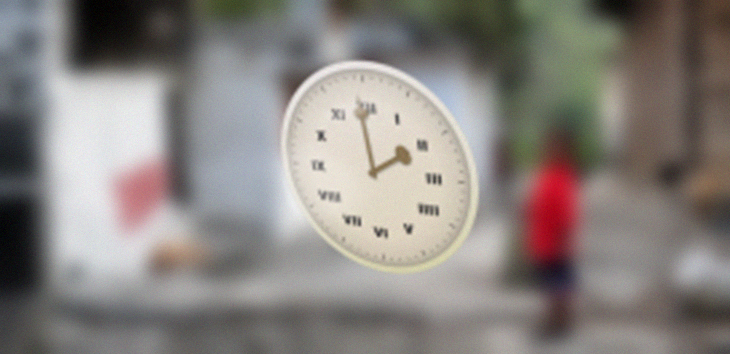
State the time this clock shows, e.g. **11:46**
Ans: **1:59**
